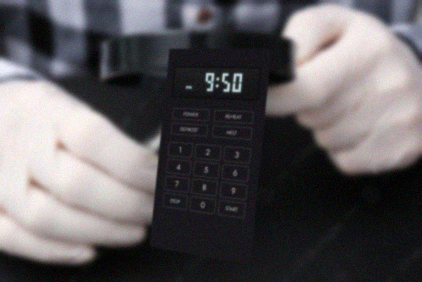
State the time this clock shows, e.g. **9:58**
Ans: **9:50**
